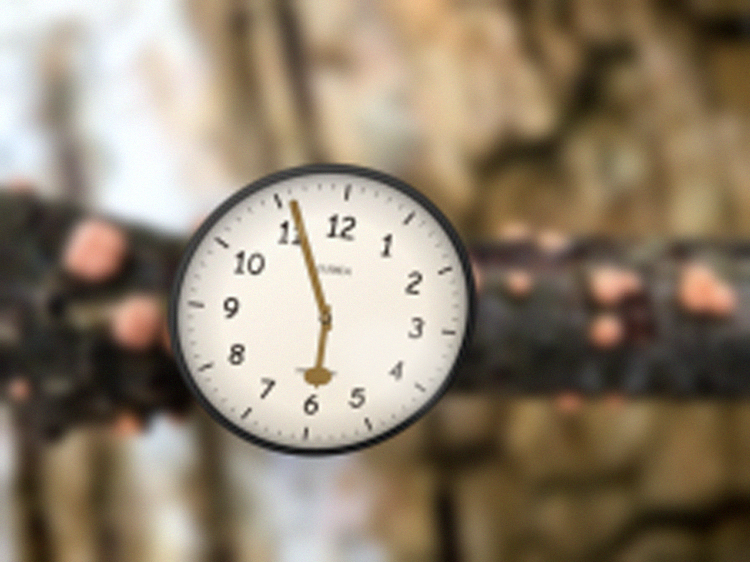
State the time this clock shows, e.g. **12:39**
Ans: **5:56**
